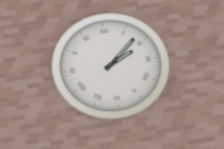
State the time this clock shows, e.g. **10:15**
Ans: **2:08**
